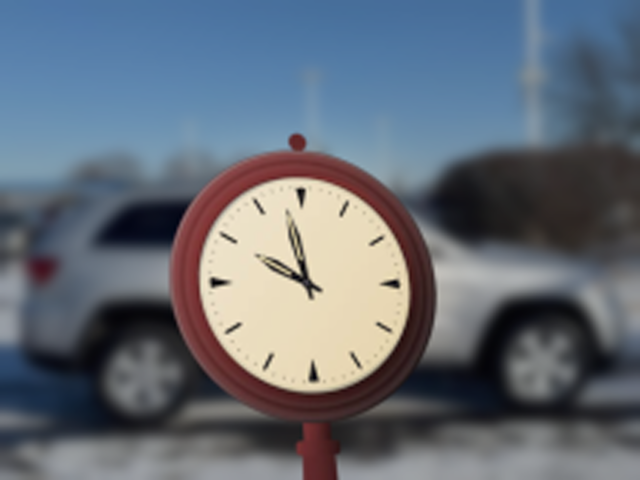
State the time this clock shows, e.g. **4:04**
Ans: **9:58**
